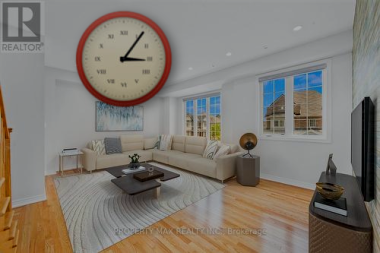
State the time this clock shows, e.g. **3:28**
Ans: **3:06**
